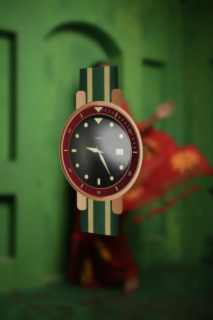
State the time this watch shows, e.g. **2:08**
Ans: **9:25**
